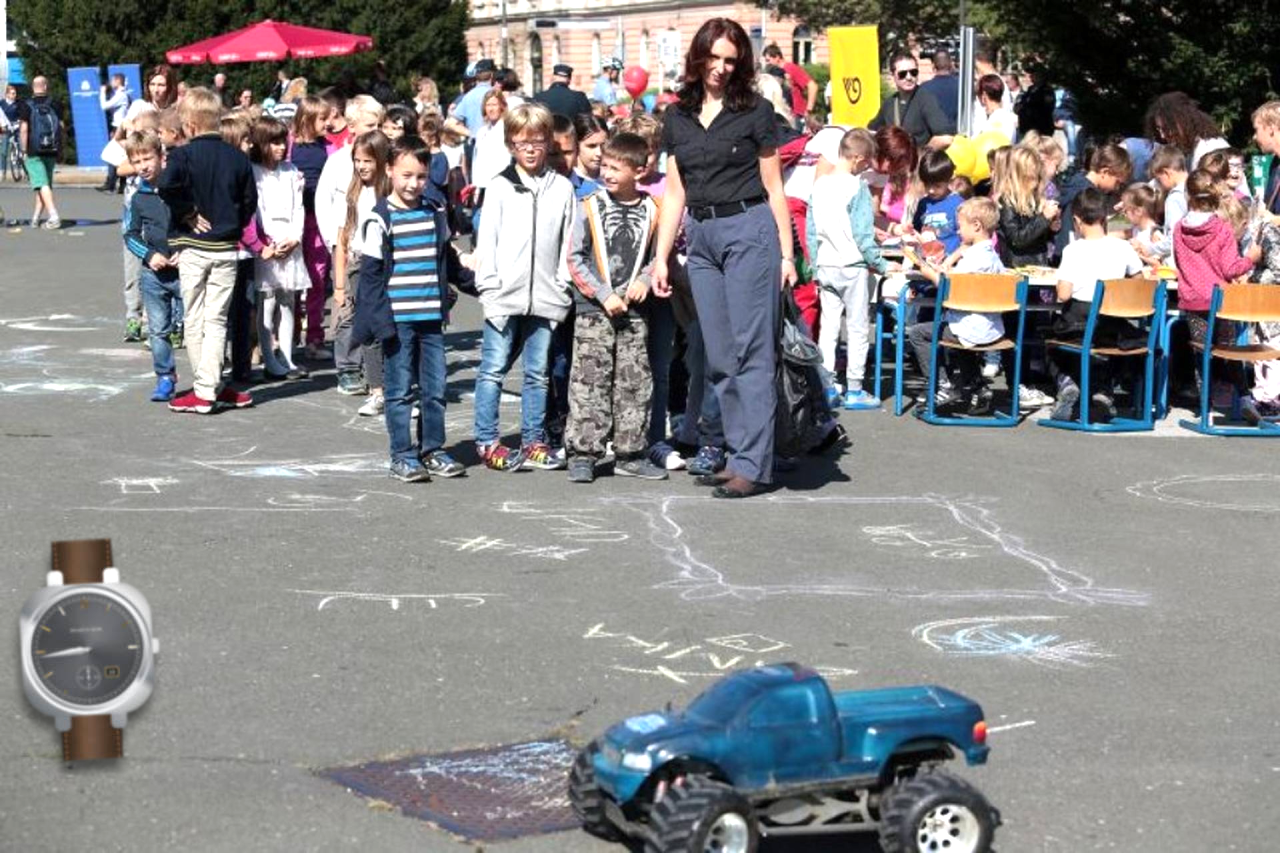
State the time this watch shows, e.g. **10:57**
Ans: **8:44**
